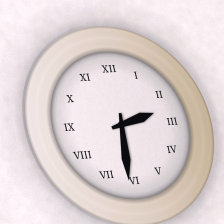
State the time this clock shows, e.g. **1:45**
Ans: **2:31**
